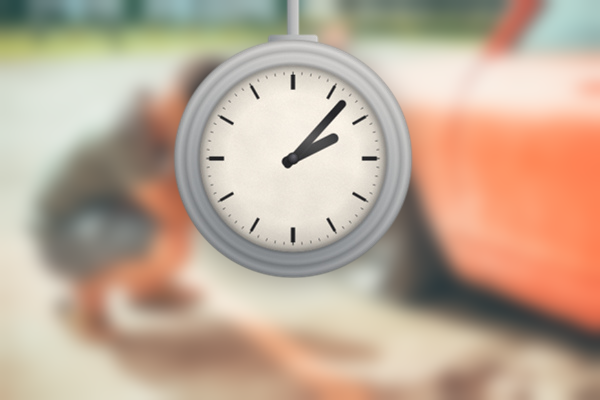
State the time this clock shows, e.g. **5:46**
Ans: **2:07**
